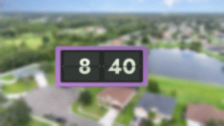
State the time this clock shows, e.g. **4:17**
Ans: **8:40**
